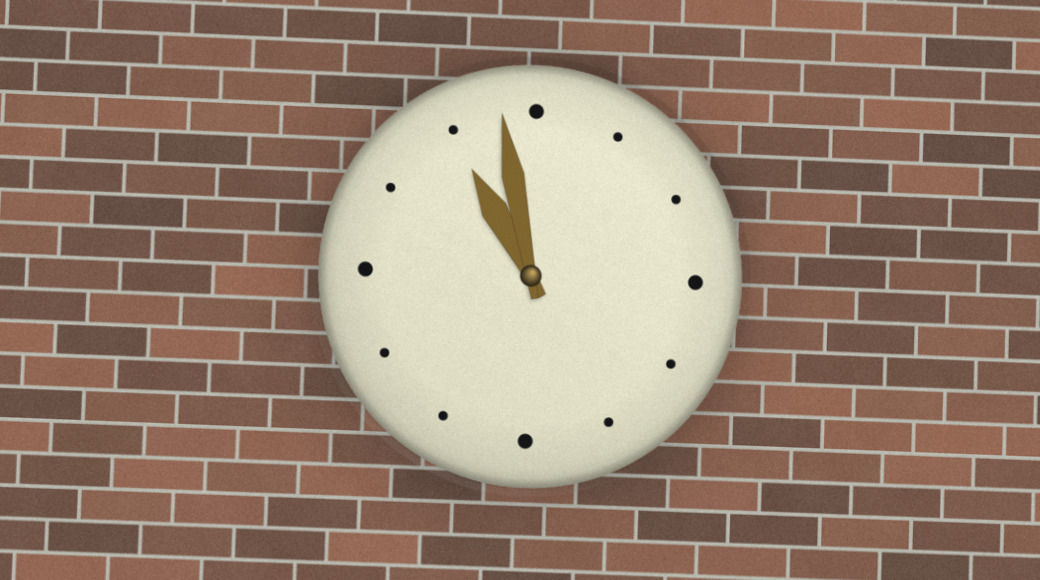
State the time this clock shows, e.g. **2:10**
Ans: **10:58**
